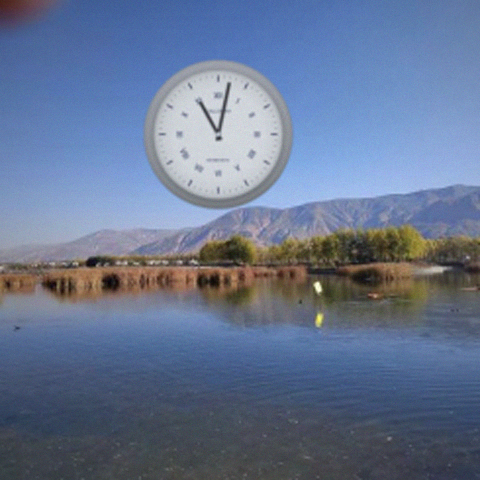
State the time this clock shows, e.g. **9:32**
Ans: **11:02**
